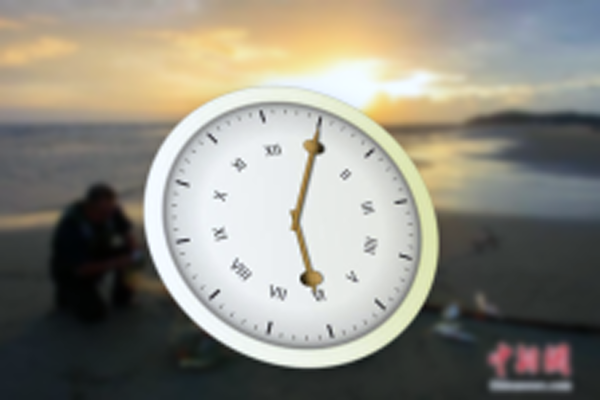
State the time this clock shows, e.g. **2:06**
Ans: **6:05**
